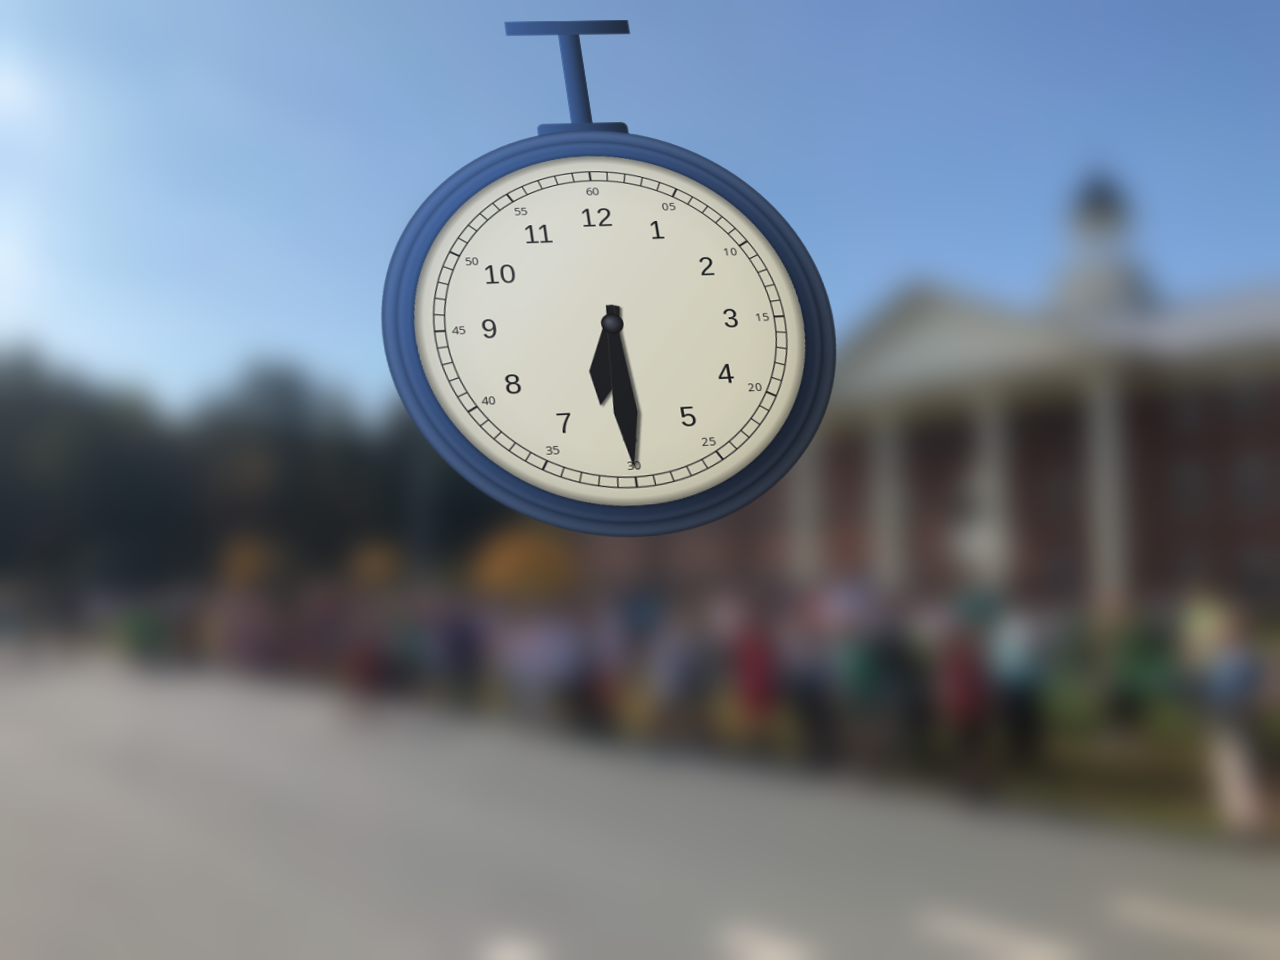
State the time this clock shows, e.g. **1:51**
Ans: **6:30**
